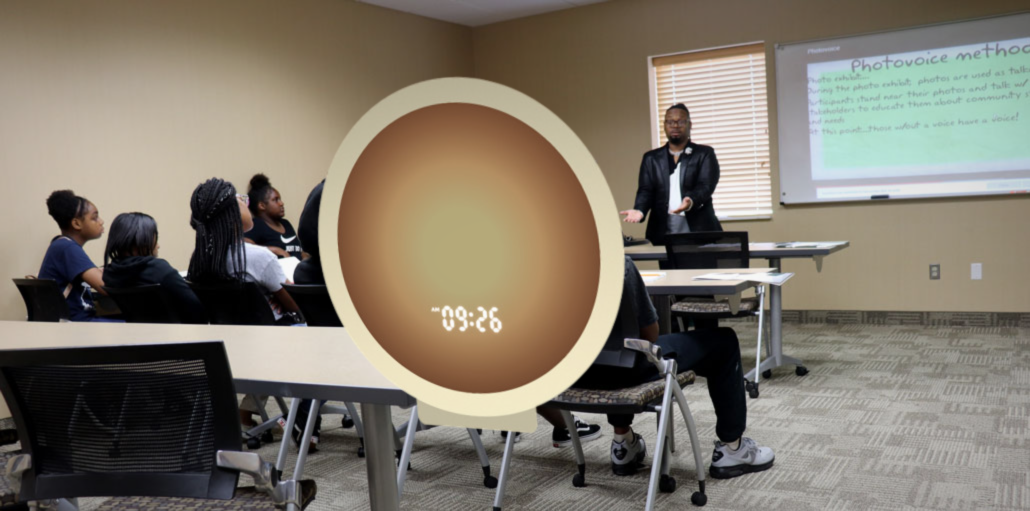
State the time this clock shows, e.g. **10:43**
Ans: **9:26**
